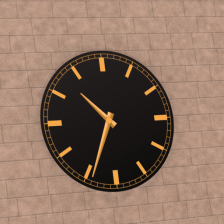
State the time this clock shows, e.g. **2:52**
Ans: **10:34**
